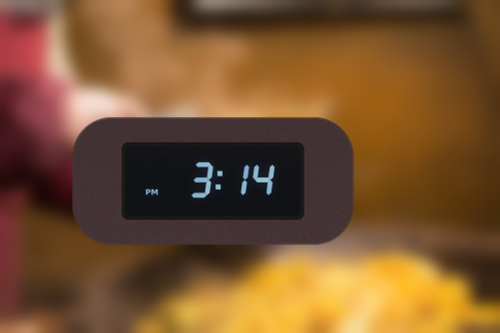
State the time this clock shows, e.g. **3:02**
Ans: **3:14**
